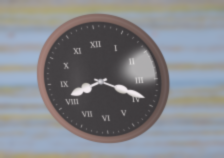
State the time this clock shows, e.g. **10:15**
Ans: **8:19**
